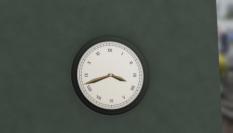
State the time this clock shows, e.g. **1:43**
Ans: **3:42**
